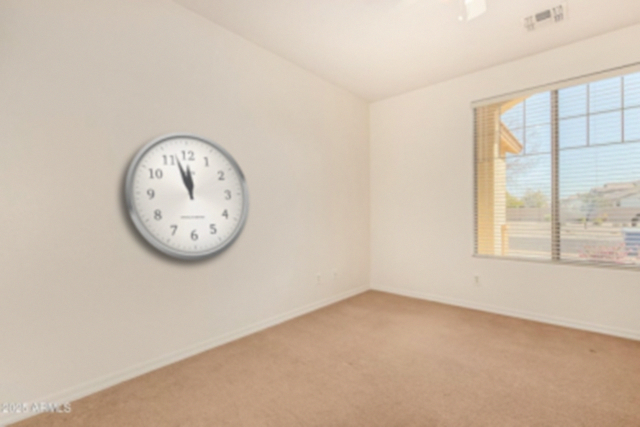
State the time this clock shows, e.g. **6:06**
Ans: **11:57**
